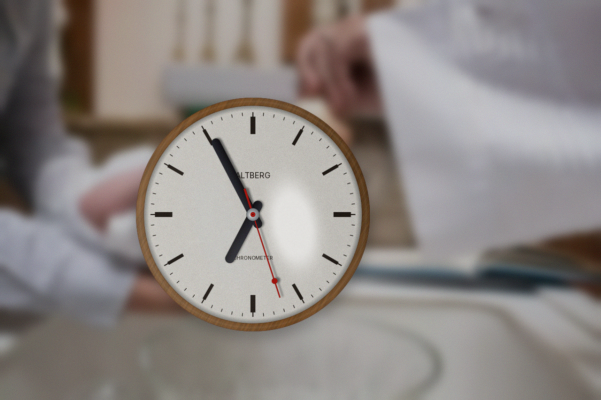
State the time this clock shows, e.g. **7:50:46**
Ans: **6:55:27**
